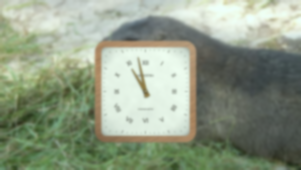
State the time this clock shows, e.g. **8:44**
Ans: **10:58**
